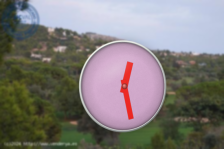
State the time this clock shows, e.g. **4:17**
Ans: **12:28**
